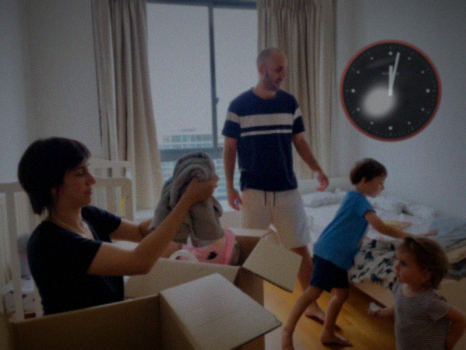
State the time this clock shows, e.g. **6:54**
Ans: **12:02**
